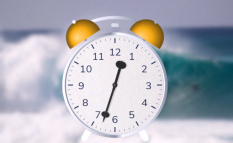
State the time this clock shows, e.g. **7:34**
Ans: **12:33**
